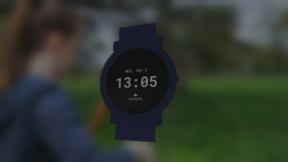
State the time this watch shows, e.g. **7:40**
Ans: **13:05**
